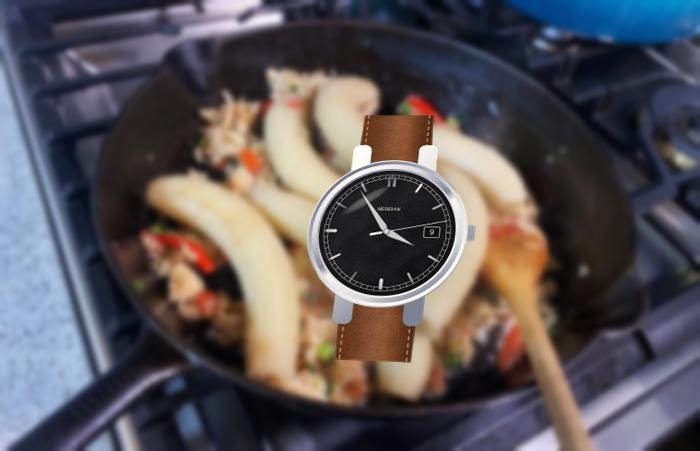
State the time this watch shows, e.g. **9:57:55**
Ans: **3:54:13**
